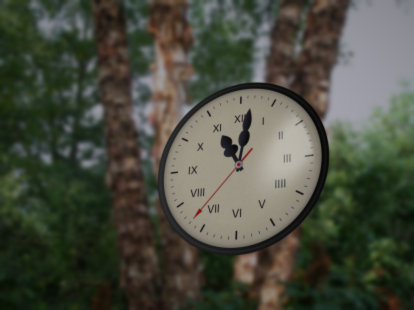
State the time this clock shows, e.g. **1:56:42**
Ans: **11:01:37**
